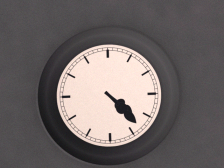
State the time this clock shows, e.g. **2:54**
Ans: **4:23**
